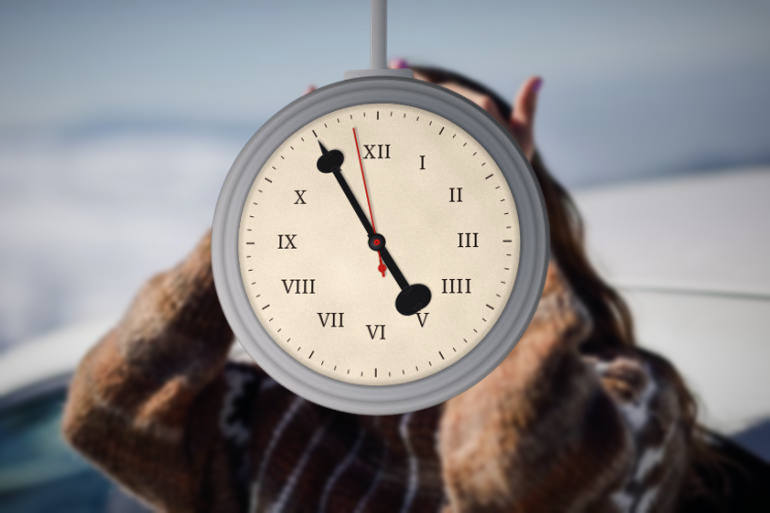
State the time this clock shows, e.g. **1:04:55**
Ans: **4:54:58**
